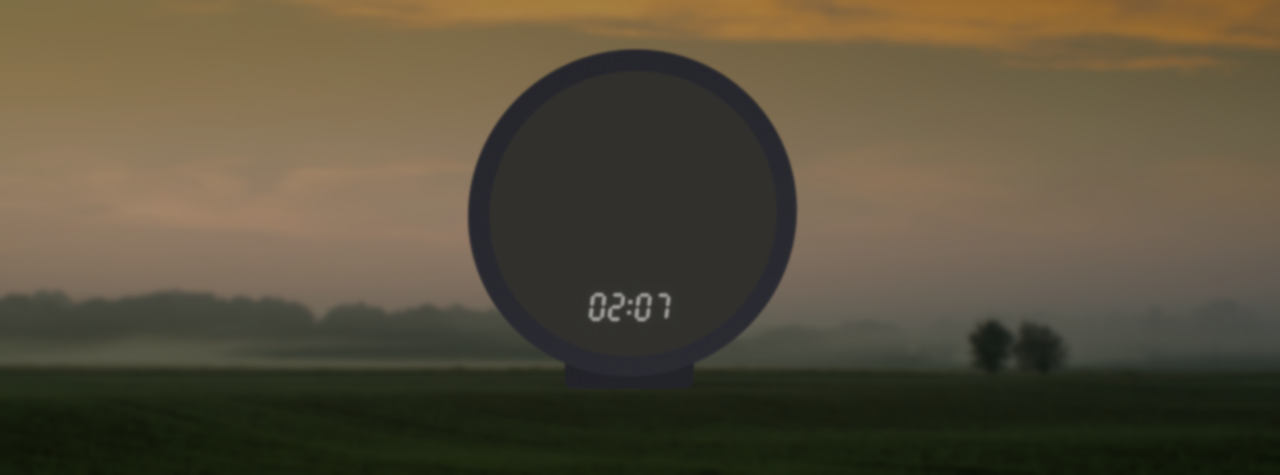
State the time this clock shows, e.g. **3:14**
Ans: **2:07**
